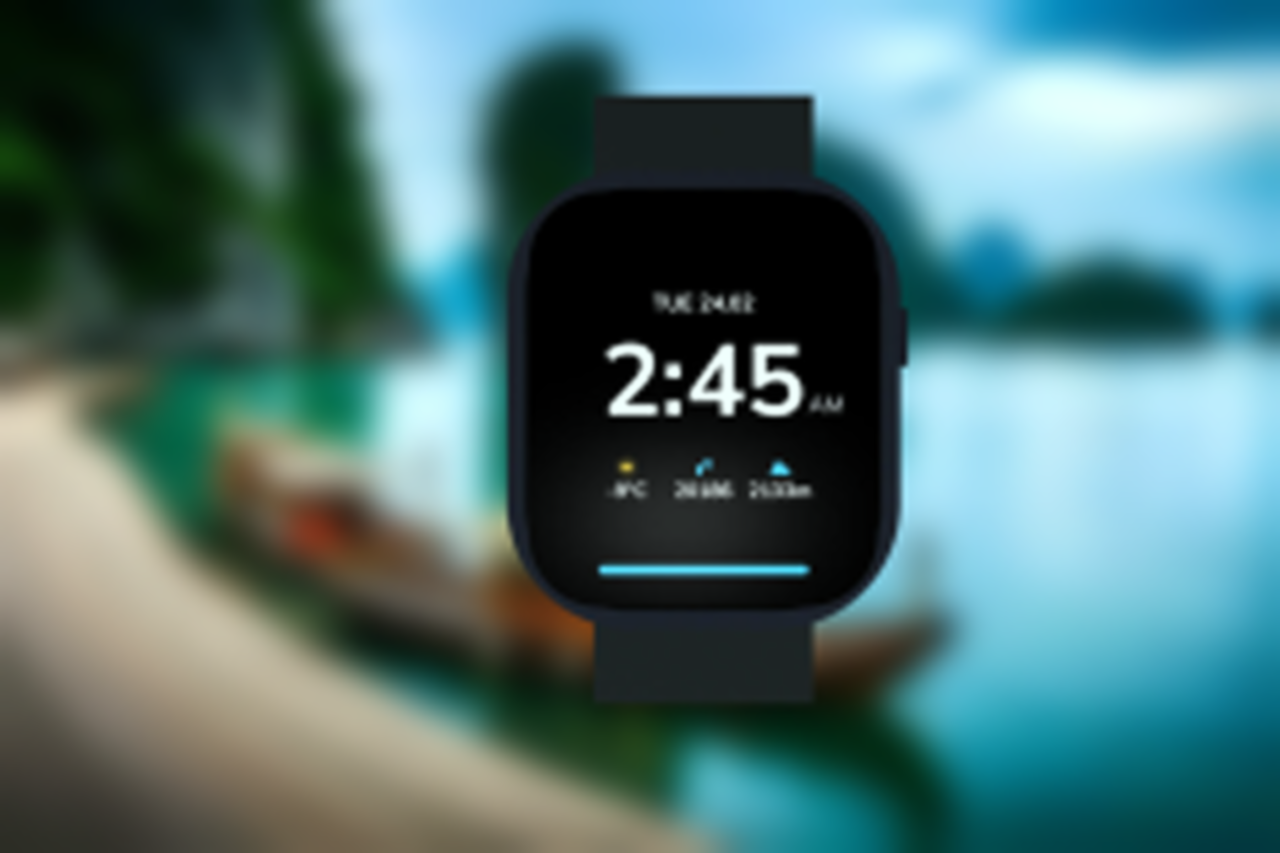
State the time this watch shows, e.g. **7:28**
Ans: **2:45**
